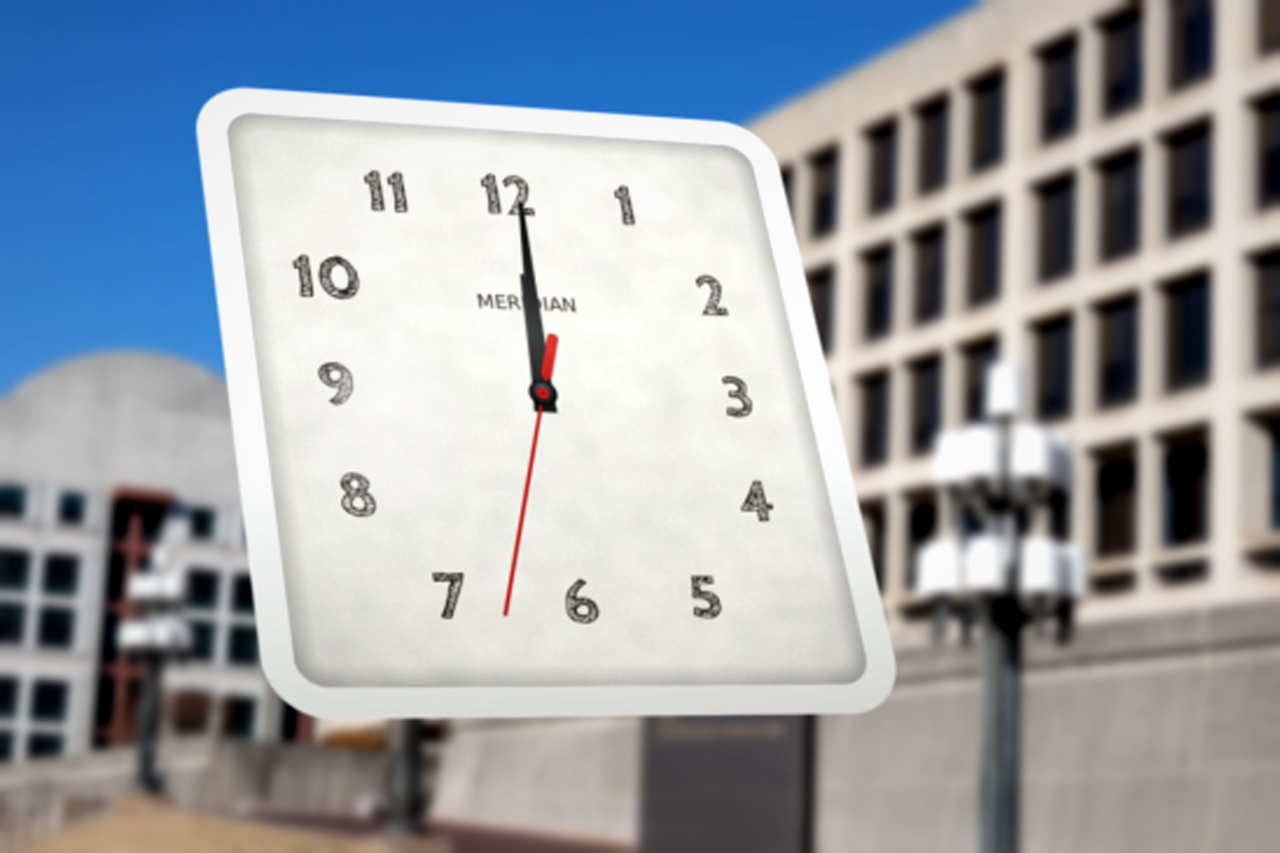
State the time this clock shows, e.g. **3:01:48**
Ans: **12:00:33**
